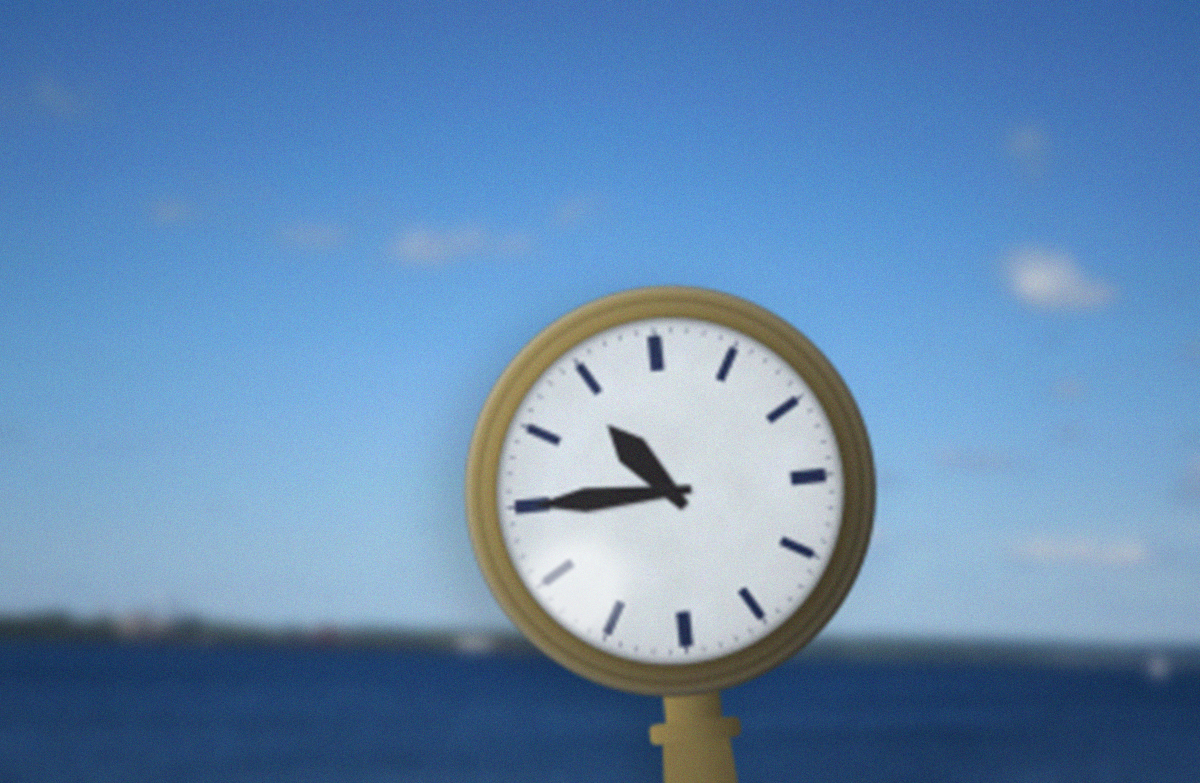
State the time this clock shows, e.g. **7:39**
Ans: **10:45**
